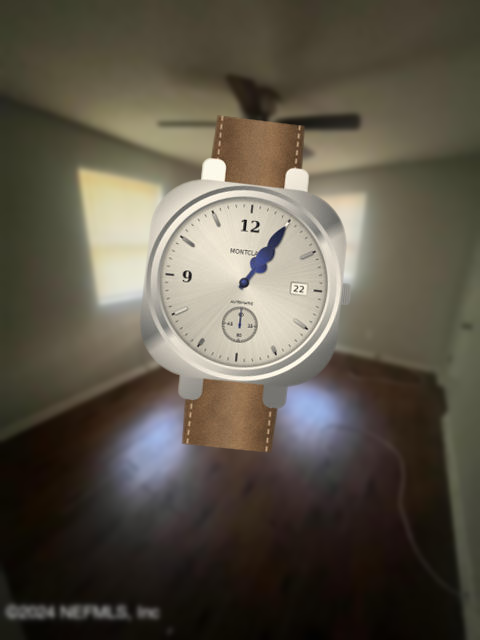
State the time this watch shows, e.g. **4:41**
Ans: **1:05**
